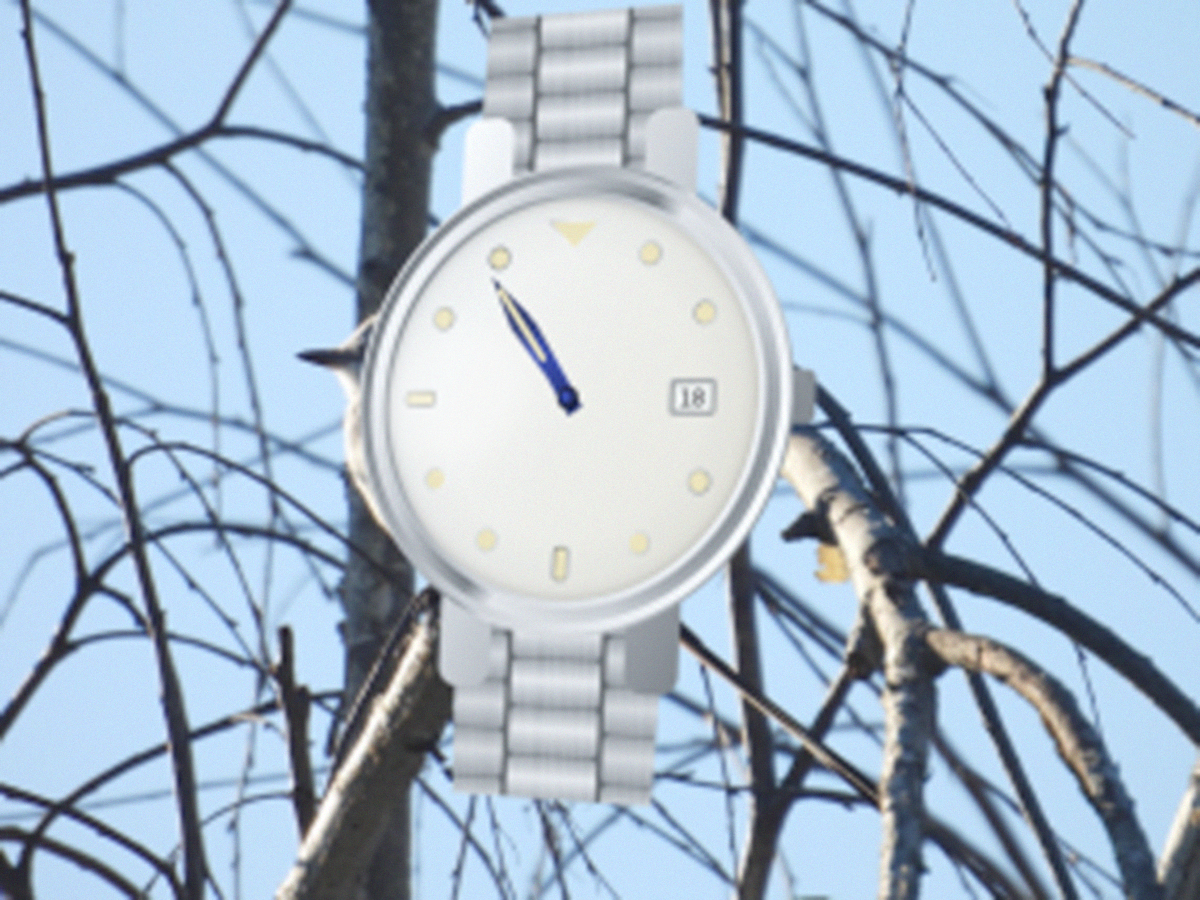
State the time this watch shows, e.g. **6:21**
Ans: **10:54**
